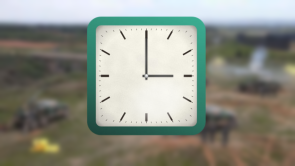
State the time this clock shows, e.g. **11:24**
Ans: **3:00**
